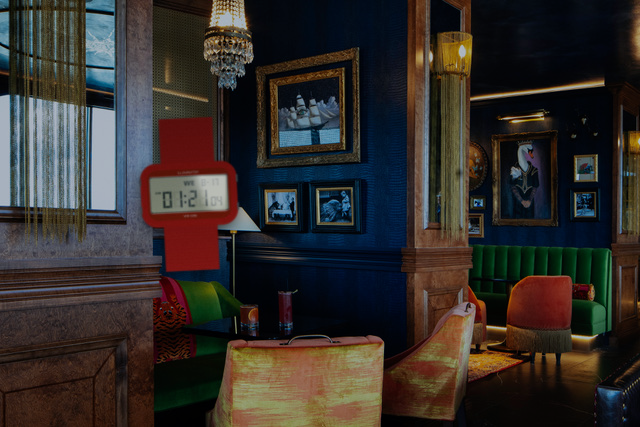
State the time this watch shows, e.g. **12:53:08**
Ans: **1:21:04**
